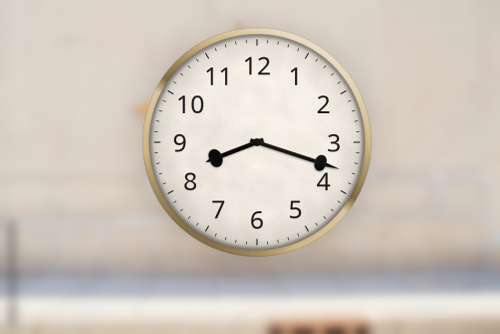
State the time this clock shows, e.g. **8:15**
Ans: **8:18**
